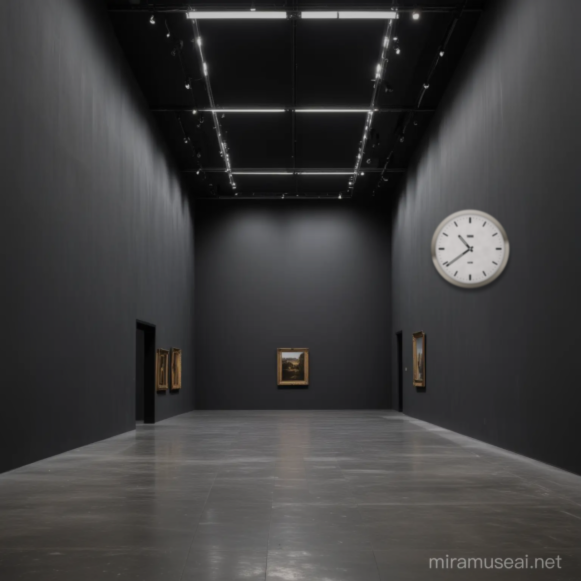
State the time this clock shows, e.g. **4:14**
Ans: **10:39**
